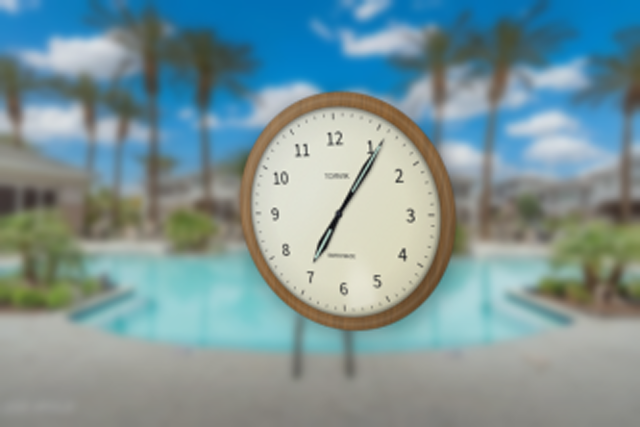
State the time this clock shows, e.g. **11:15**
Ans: **7:06**
